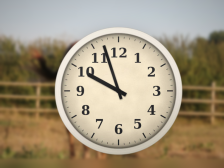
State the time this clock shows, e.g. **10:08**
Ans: **9:57**
